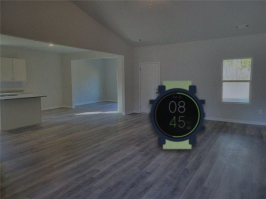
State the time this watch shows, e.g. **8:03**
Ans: **8:45**
